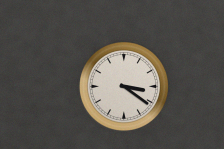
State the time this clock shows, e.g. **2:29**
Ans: **3:21**
